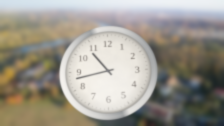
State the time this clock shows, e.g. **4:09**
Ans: **10:43**
